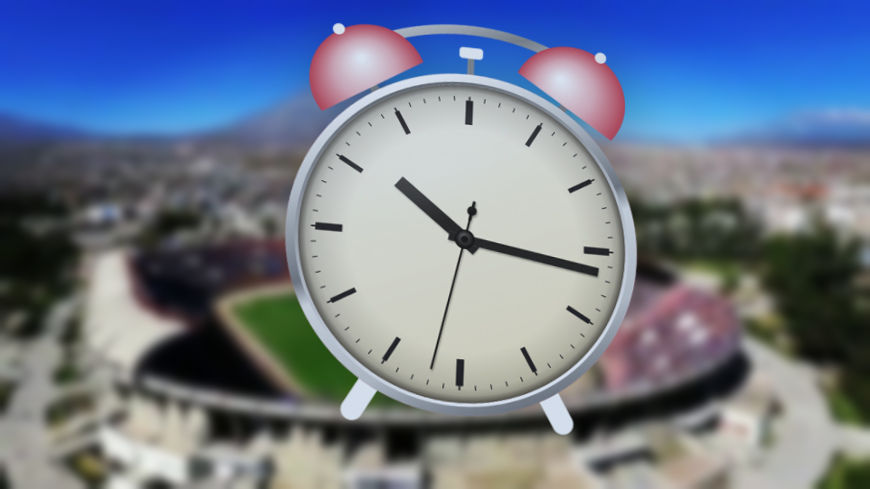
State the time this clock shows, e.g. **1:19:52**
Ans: **10:16:32**
